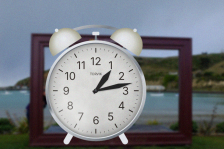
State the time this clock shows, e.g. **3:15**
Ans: **1:13**
